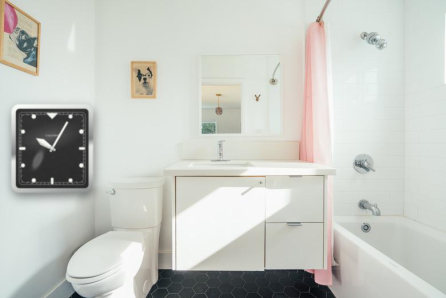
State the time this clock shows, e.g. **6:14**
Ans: **10:05**
